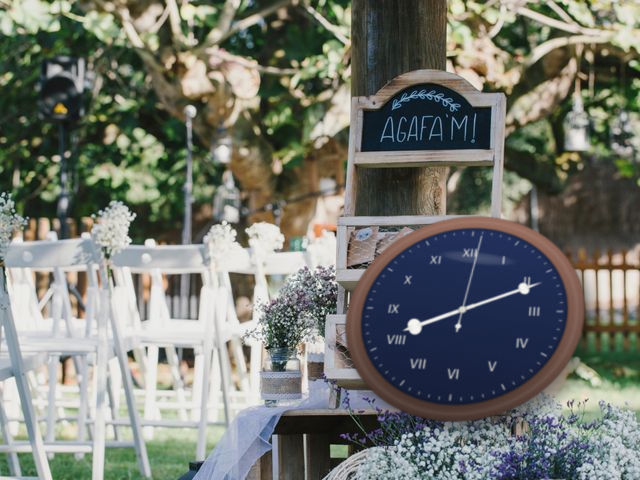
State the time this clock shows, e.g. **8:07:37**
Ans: **8:11:01**
